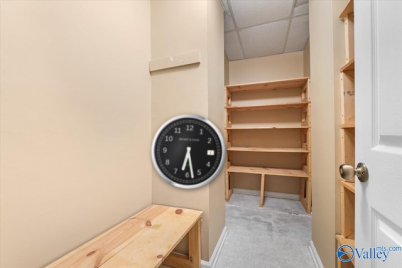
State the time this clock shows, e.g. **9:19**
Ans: **6:28**
